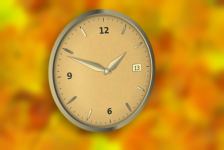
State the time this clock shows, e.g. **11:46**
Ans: **1:49**
